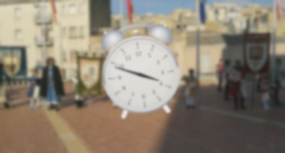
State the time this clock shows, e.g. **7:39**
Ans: **3:49**
